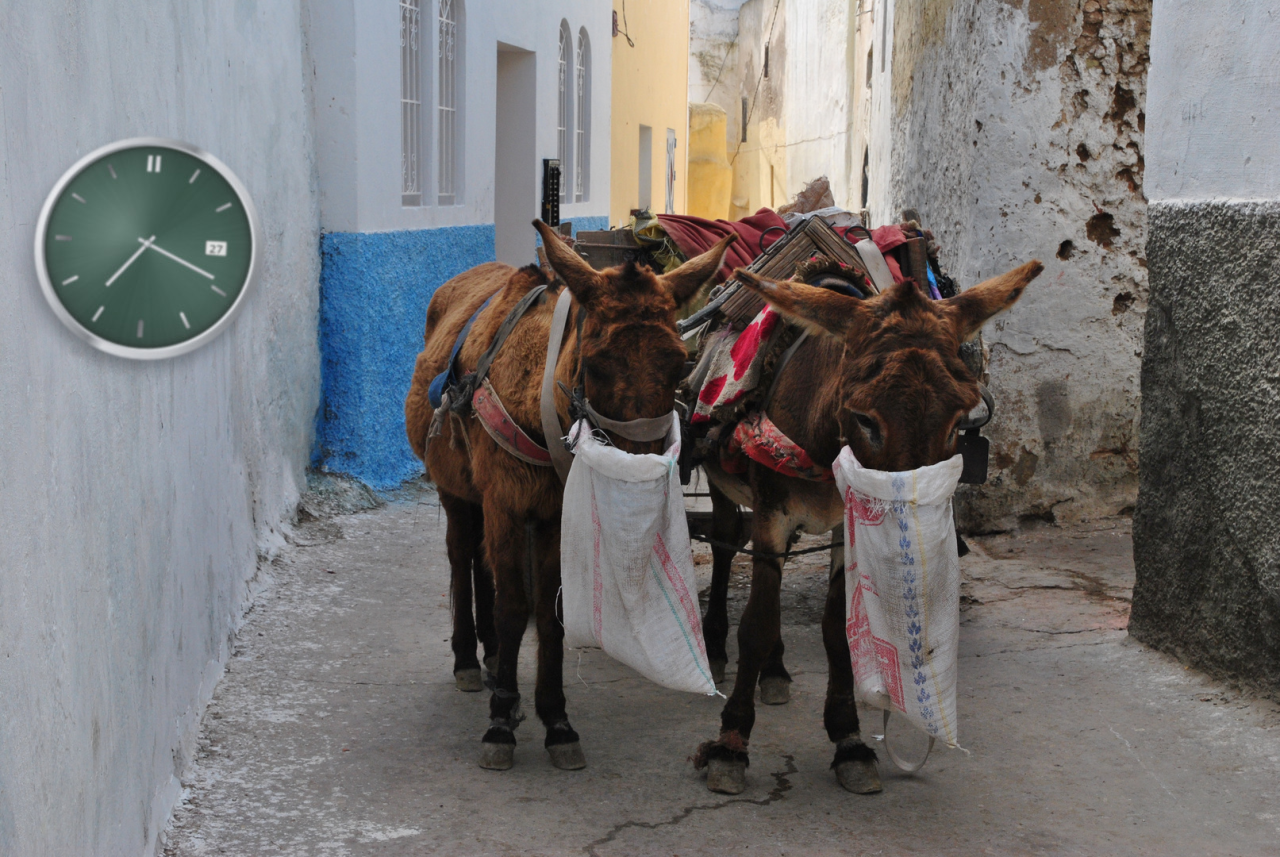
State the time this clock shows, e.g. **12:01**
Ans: **7:19**
